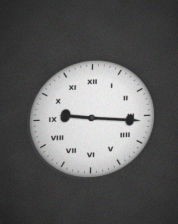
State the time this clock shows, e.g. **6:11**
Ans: **9:16**
